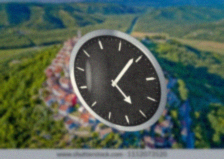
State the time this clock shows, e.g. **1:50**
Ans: **5:09**
